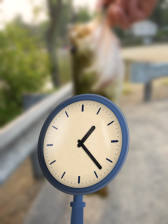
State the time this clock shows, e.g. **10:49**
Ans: **1:23**
